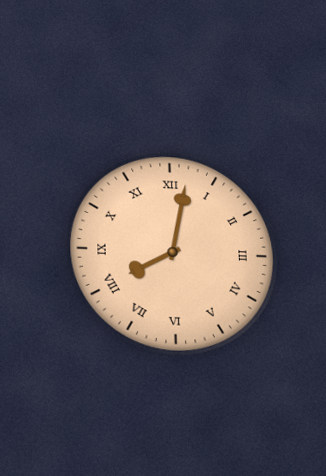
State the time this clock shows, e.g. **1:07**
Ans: **8:02**
